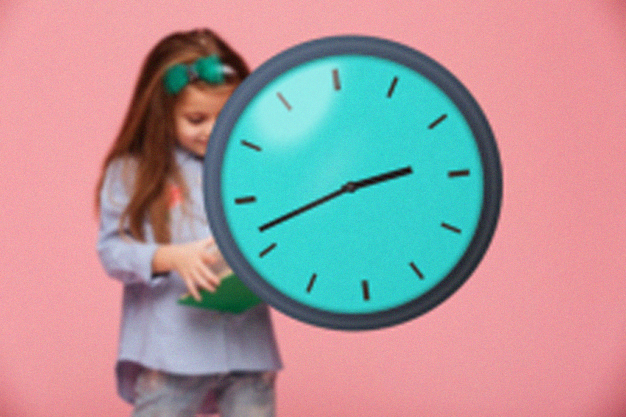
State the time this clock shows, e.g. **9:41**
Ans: **2:42**
